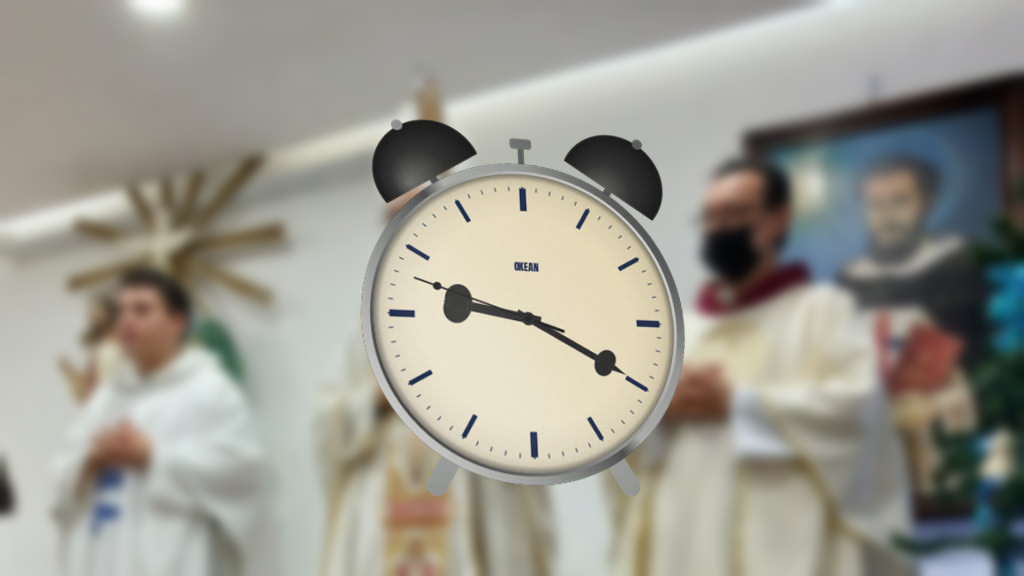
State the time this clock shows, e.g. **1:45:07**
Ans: **9:19:48**
